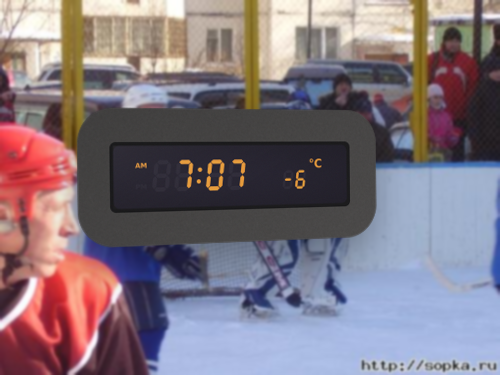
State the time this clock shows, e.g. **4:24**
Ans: **7:07**
